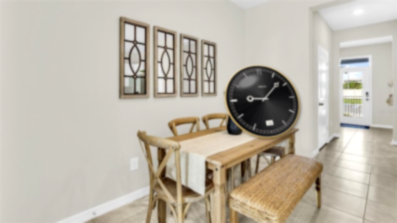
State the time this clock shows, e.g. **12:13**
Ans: **9:08**
